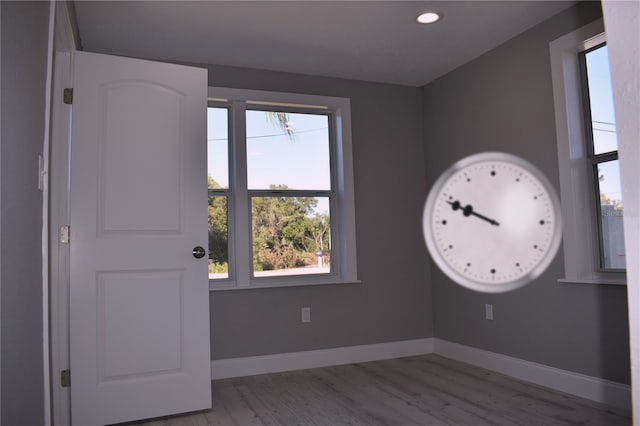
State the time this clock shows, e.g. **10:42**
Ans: **9:49**
